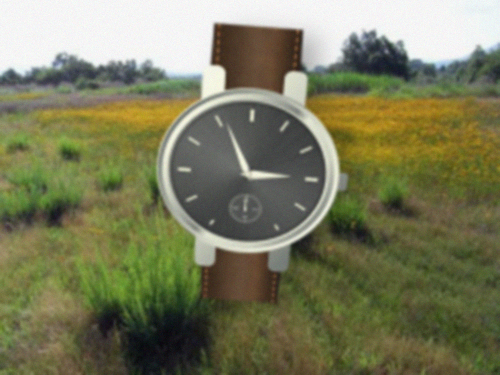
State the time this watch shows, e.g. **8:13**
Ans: **2:56**
